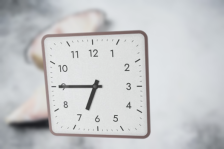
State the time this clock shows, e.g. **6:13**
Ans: **6:45**
